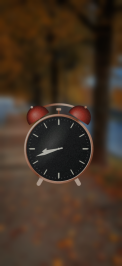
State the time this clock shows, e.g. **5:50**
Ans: **8:42**
